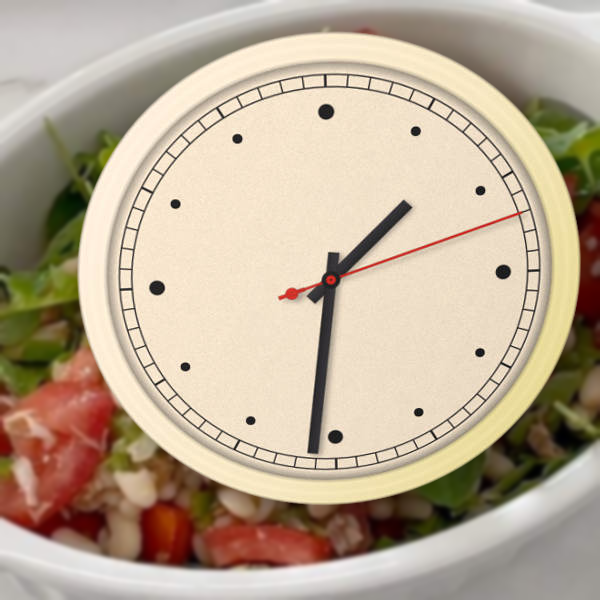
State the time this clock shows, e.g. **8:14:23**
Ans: **1:31:12**
